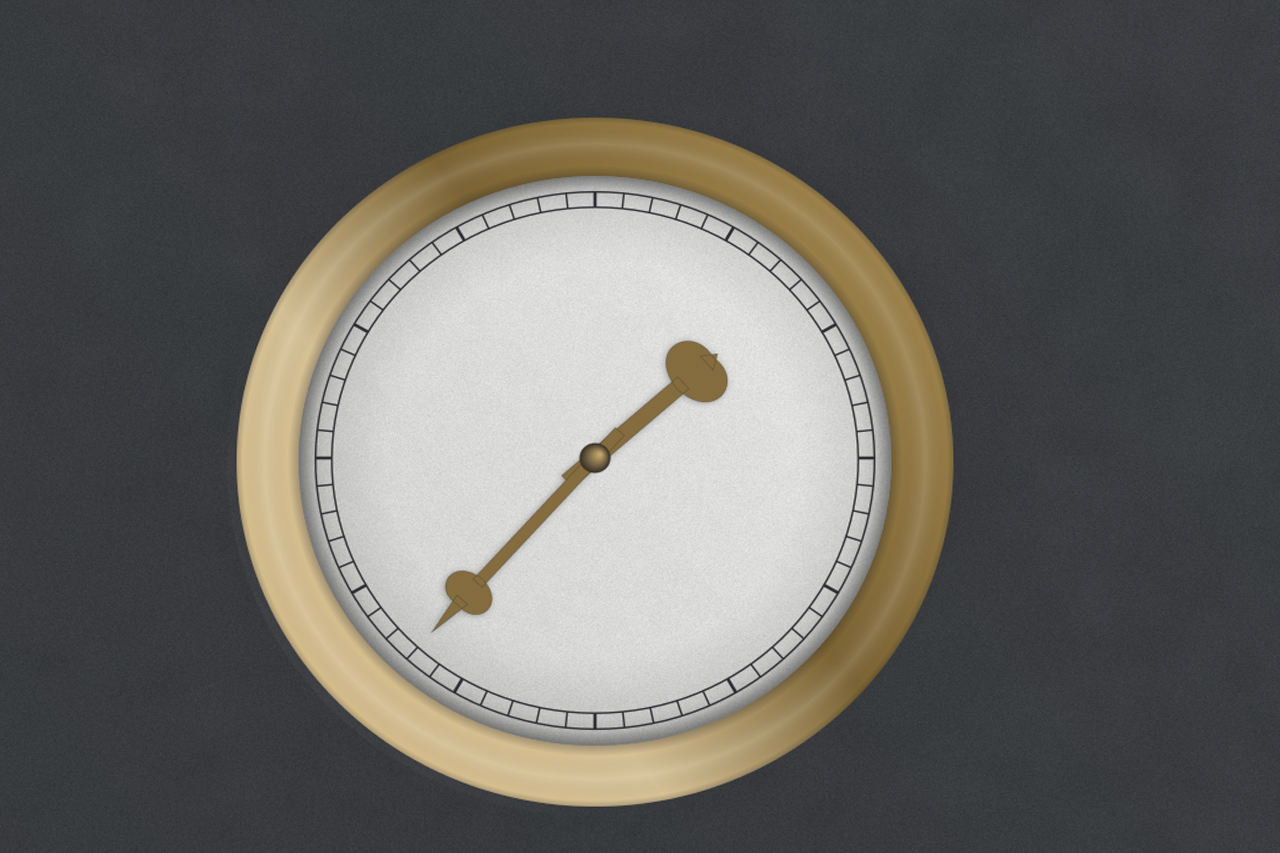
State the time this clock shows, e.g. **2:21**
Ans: **1:37**
